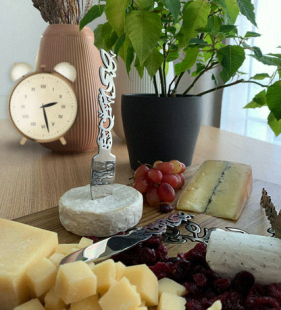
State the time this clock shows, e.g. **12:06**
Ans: **2:28**
